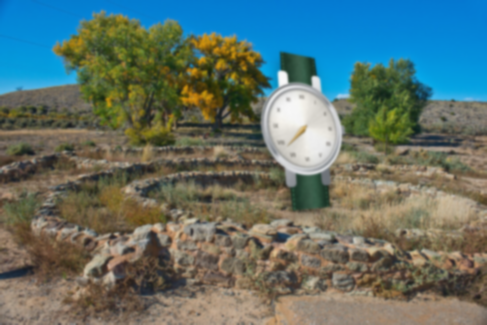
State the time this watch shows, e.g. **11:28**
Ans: **7:38**
